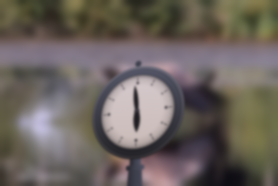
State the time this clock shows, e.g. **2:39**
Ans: **5:59**
